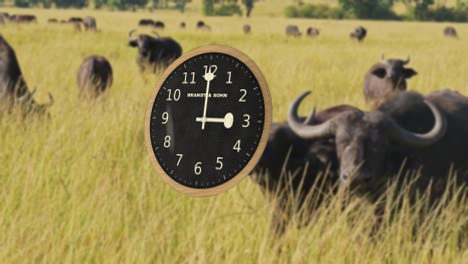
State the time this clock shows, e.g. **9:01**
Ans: **3:00**
